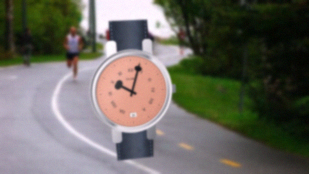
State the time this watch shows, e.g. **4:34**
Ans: **10:03**
